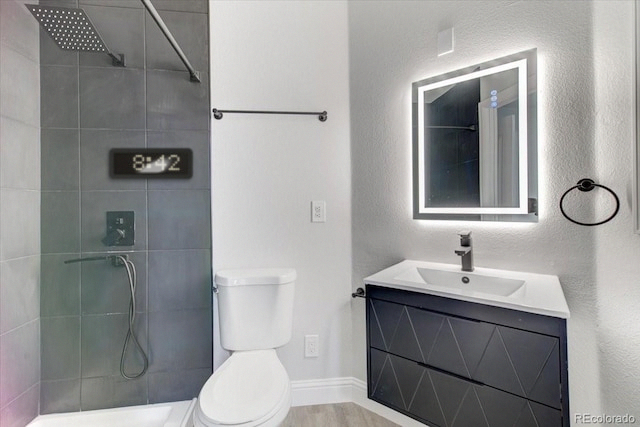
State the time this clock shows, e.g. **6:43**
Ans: **8:42**
